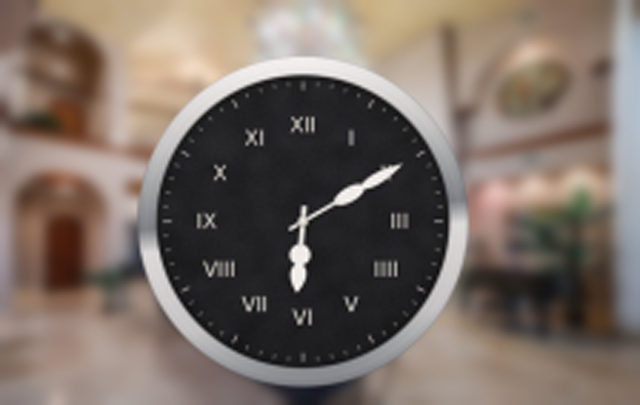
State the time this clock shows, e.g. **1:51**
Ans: **6:10**
